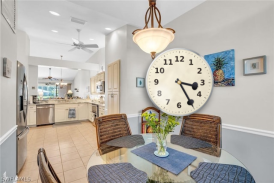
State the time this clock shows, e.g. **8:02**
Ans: **3:25**
